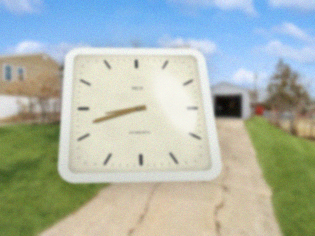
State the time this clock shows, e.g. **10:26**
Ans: **8:42**
